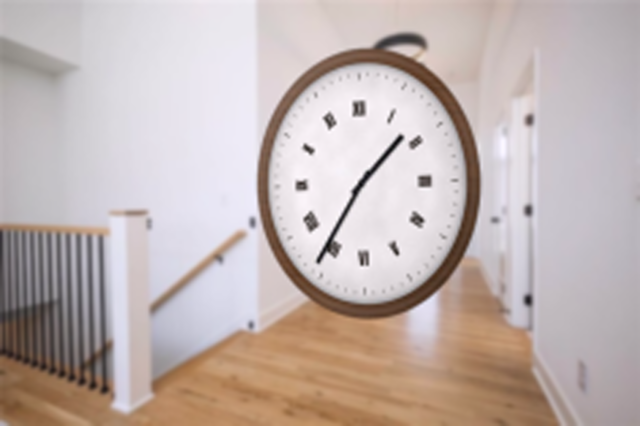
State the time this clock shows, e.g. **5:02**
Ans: **1:36**
